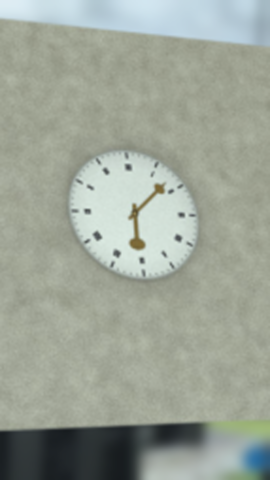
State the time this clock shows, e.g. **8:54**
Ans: **6:08**
